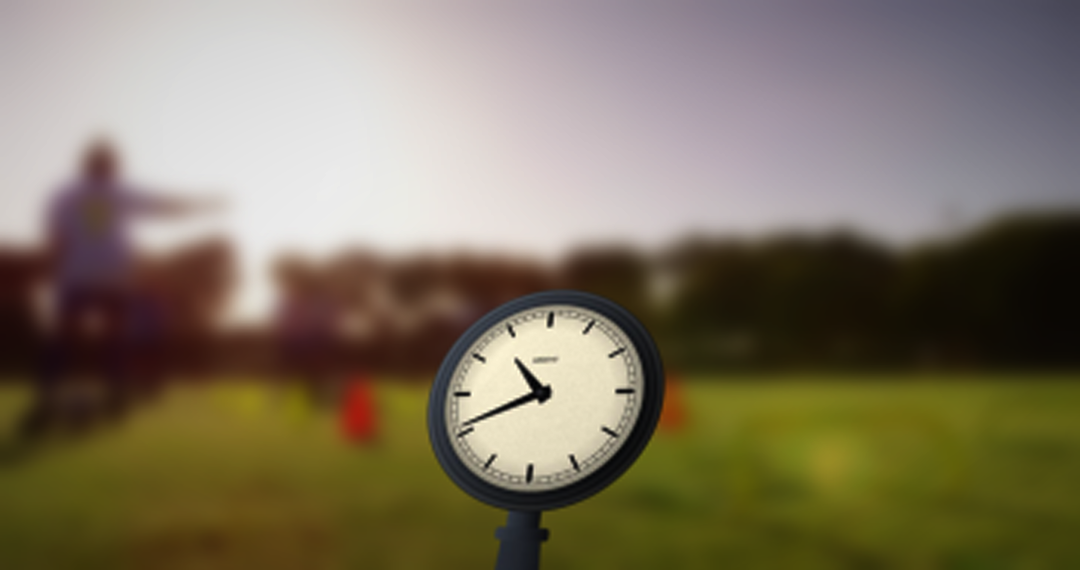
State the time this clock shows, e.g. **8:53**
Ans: **10:41**
